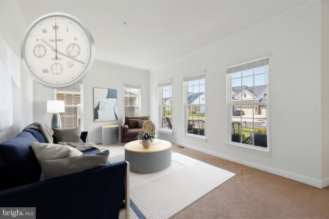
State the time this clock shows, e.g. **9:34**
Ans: **10:19**
